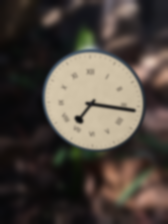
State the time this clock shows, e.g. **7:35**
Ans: **7:16**
